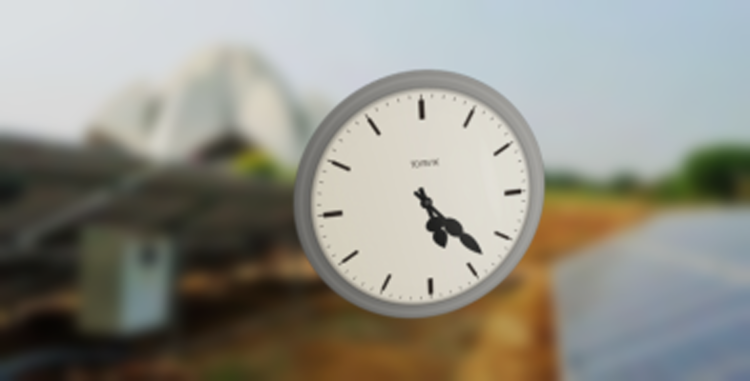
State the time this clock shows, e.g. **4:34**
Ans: **5:23**
